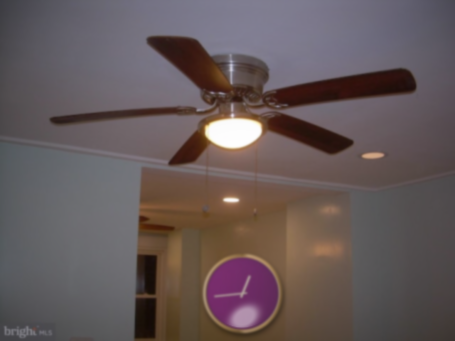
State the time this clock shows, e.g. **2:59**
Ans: **12:44**
